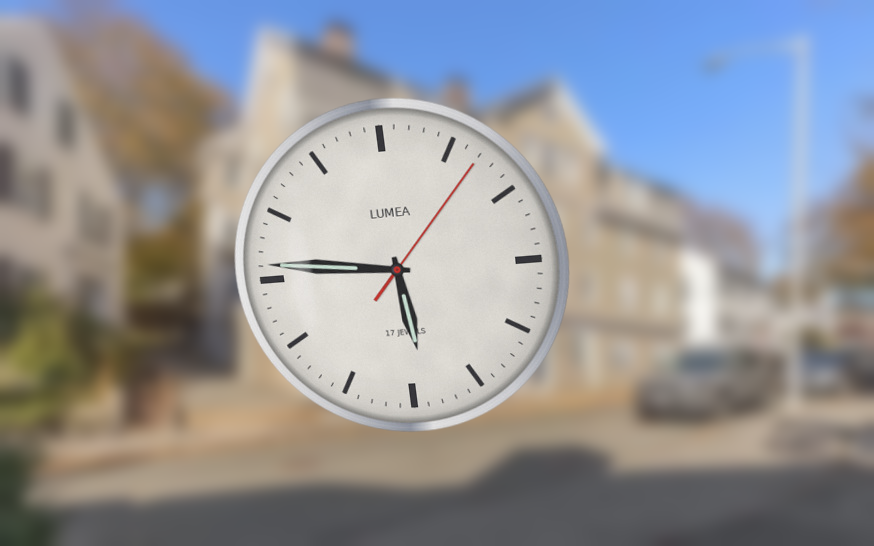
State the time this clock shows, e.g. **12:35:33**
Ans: **5:46:07**
